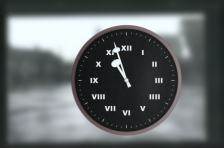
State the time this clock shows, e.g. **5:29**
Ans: **10:57**
